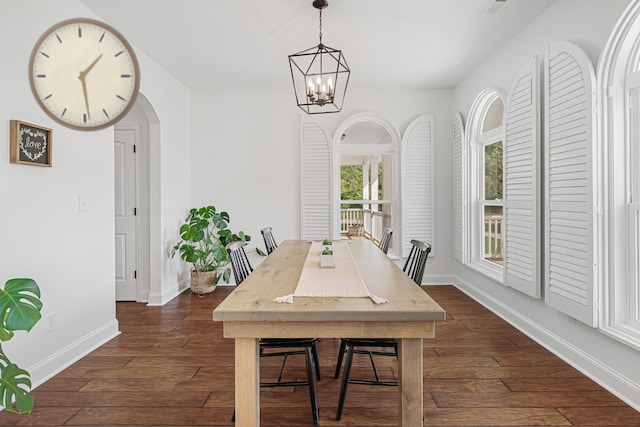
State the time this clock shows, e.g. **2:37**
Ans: **1:29**
